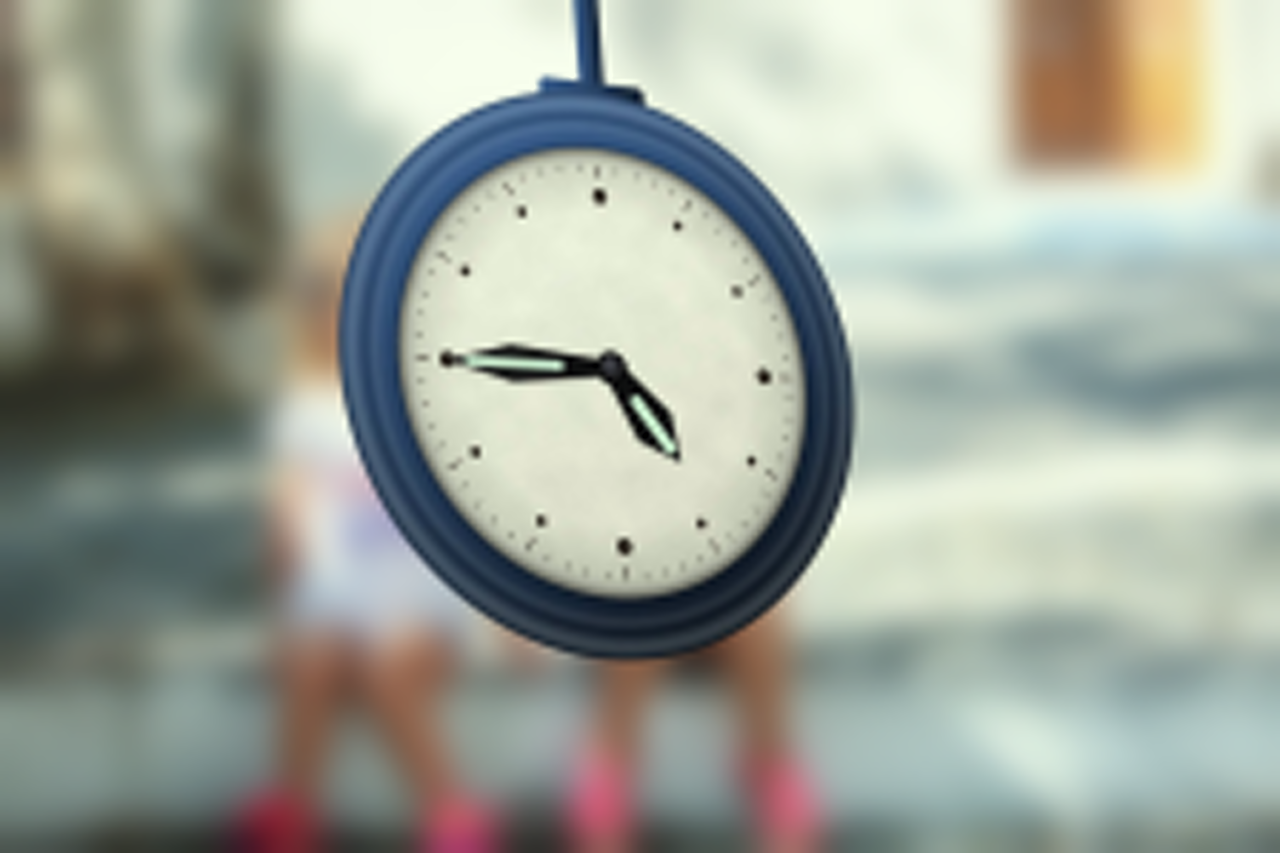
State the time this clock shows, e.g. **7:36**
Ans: **4:45**
